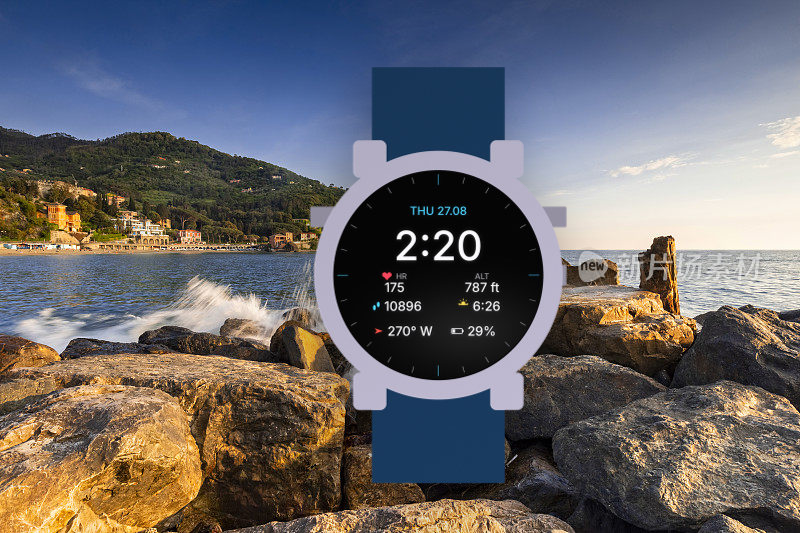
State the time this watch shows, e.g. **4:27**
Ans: **2:20**
